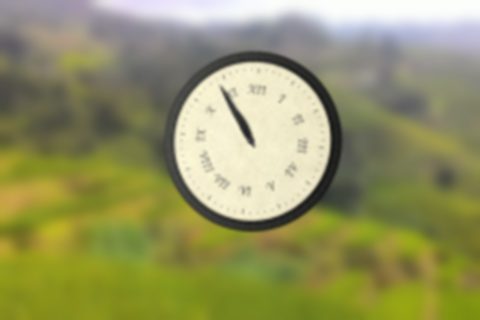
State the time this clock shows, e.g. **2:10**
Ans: **10:54**
